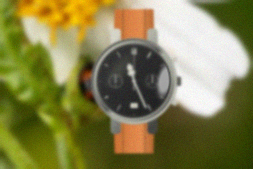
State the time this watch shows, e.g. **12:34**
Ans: **11:26**
